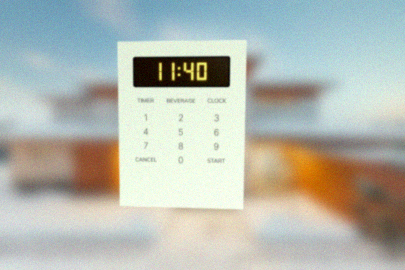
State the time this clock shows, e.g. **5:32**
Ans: **11:40**
